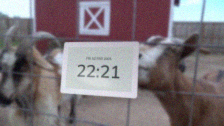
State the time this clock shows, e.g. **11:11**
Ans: **22:21**
